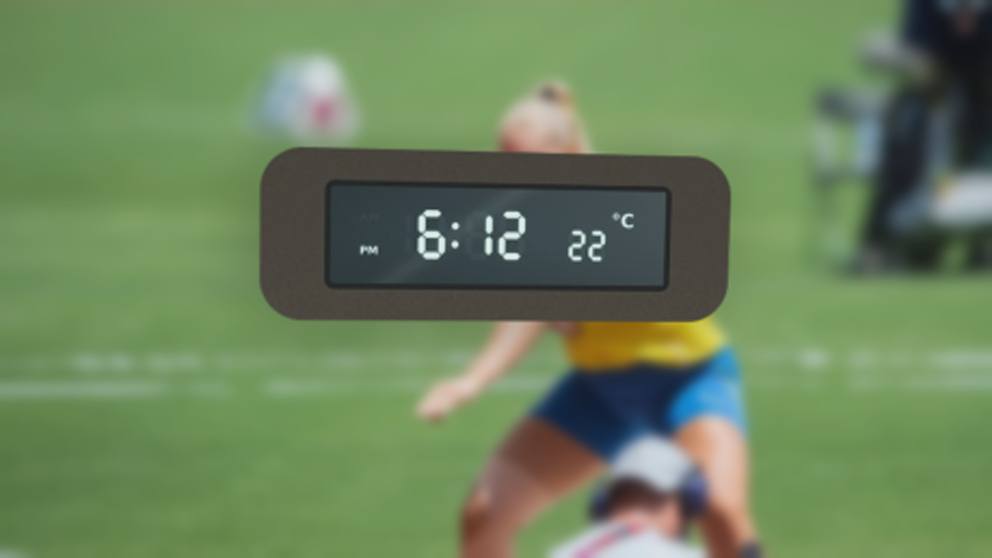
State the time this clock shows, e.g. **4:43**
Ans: **6:12**
